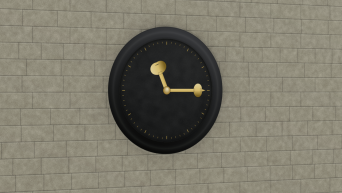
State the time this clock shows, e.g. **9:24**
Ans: **11:15**
